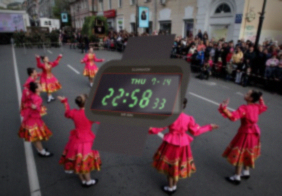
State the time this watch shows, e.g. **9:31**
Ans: **22:58**
